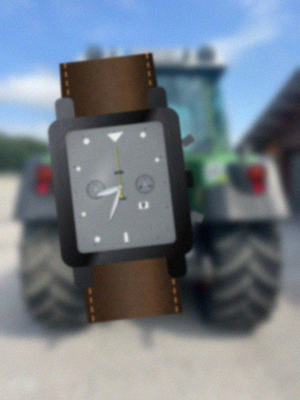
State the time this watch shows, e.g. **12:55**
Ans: **8:34**
